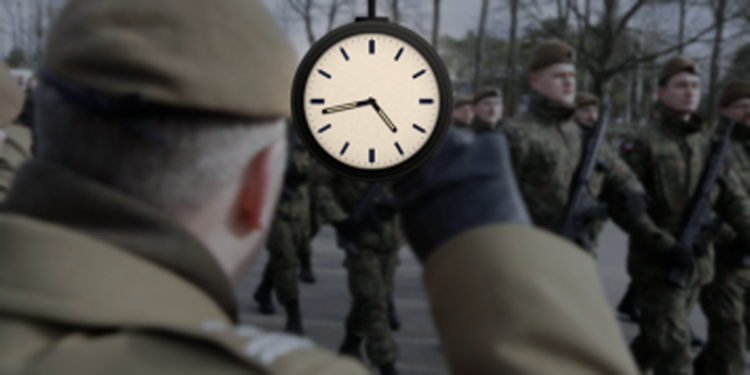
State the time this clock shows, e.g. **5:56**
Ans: **4:43**
